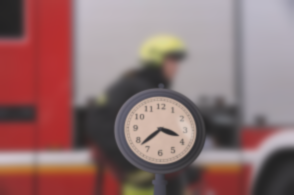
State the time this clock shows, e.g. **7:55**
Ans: **3:38**
